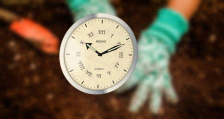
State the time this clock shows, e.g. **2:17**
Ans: **10:11**
